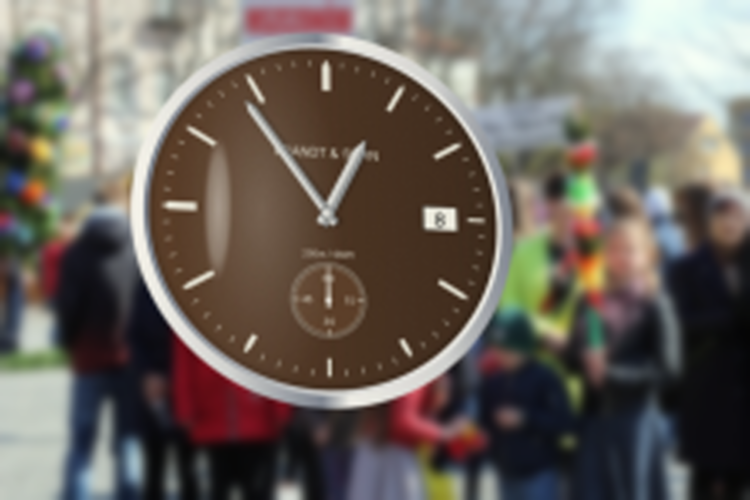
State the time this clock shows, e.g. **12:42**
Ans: **12:54**
